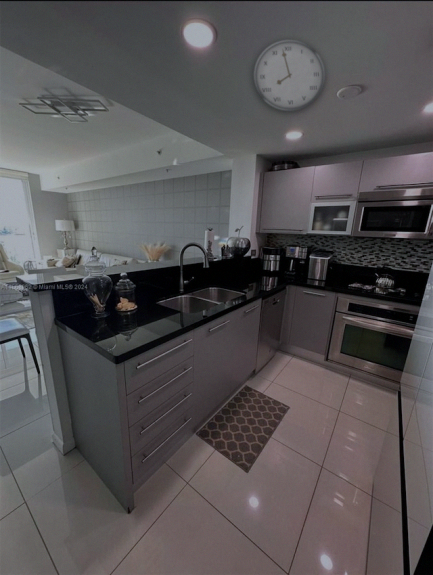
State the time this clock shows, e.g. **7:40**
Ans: **7:58**
